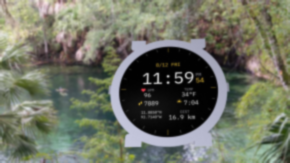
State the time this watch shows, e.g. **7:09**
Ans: **11:59**
